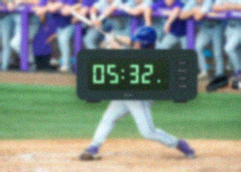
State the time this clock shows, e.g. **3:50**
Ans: **5:32**
